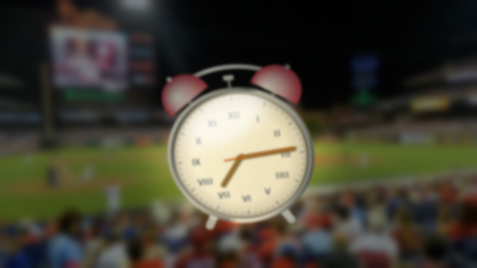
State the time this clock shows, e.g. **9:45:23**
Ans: **7:14:14**
